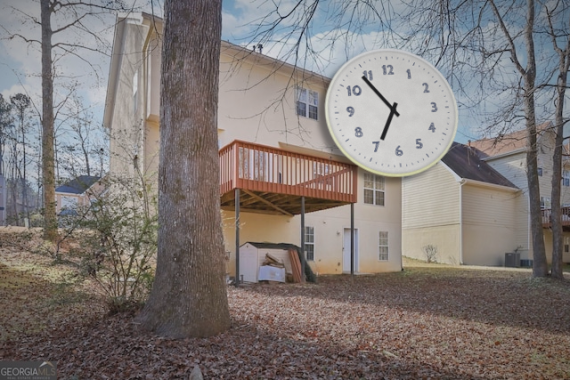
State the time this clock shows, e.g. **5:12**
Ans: **6:54**
